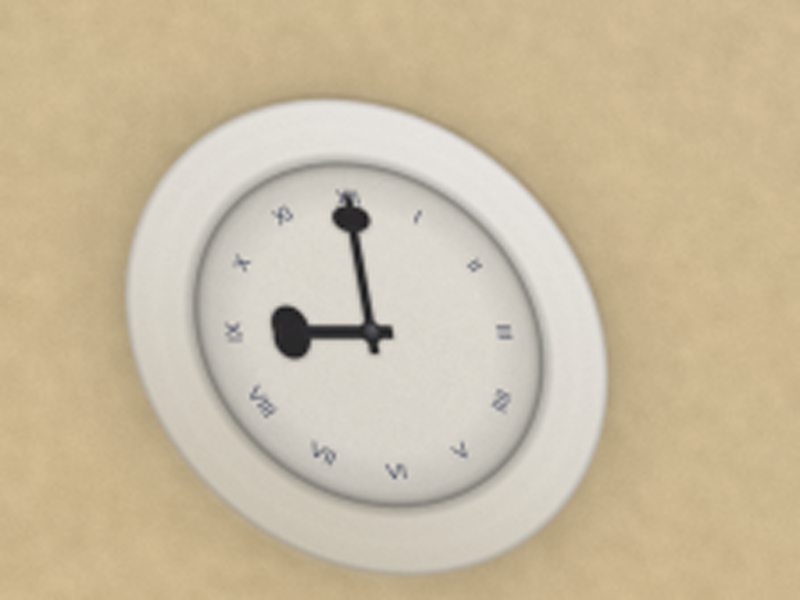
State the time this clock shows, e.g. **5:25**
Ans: **9:00**
